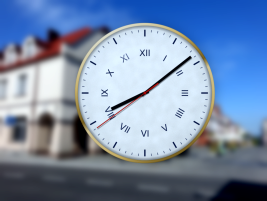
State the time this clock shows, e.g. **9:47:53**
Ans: **8:08:39**
